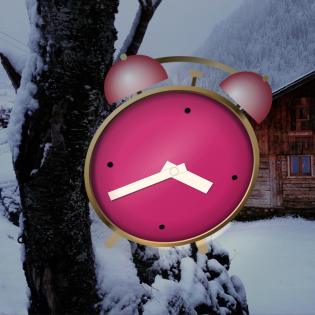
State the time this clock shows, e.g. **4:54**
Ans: **3:40**
